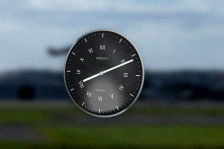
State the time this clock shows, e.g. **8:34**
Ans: **8:11**
